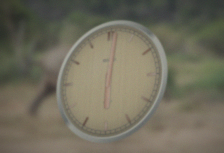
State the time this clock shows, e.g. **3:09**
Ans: **6:01**
